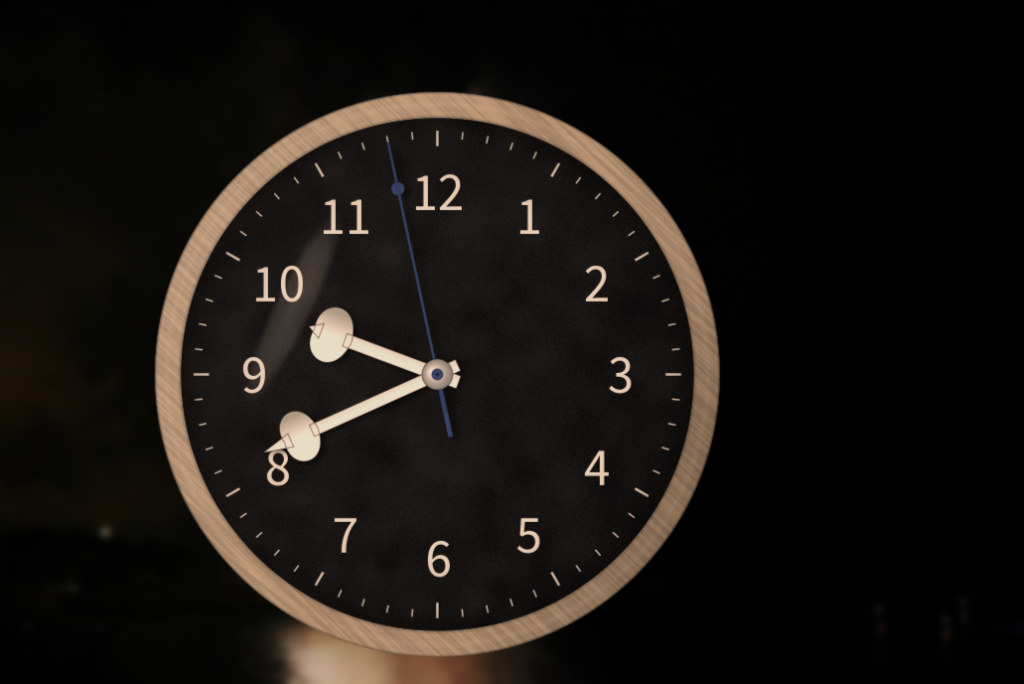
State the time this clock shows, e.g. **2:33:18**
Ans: **9:40:58**
